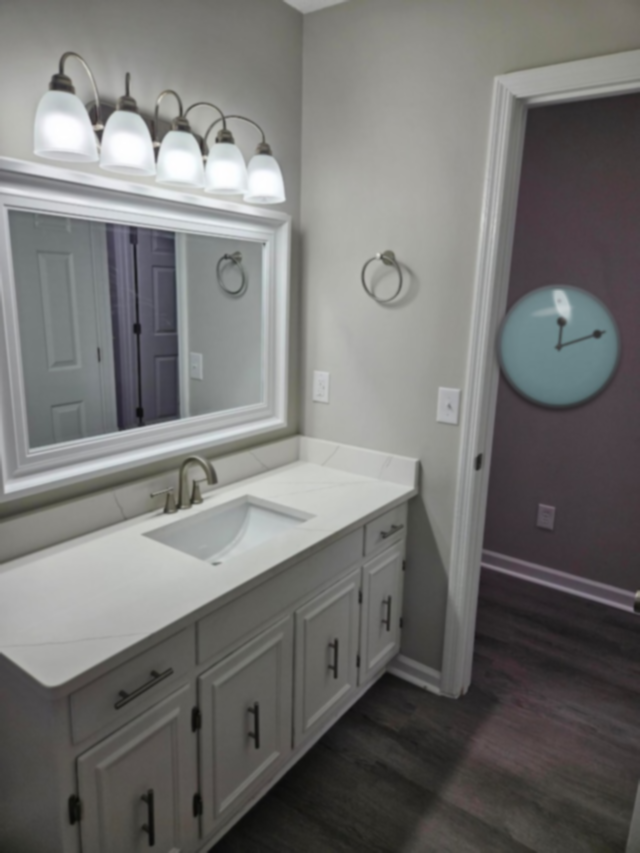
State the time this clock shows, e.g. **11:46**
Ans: **12:12**
